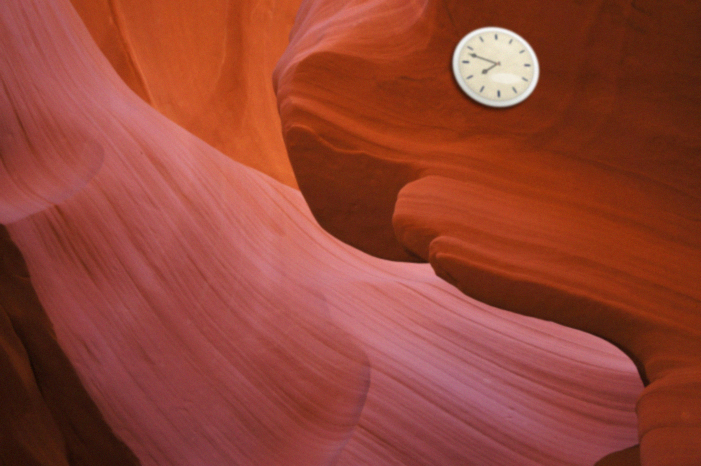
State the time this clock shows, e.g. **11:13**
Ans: **7:48**
